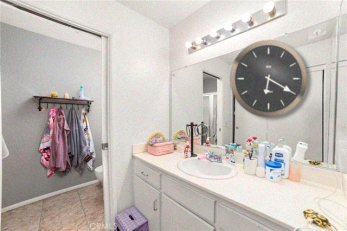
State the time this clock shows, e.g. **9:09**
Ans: **6:20**
